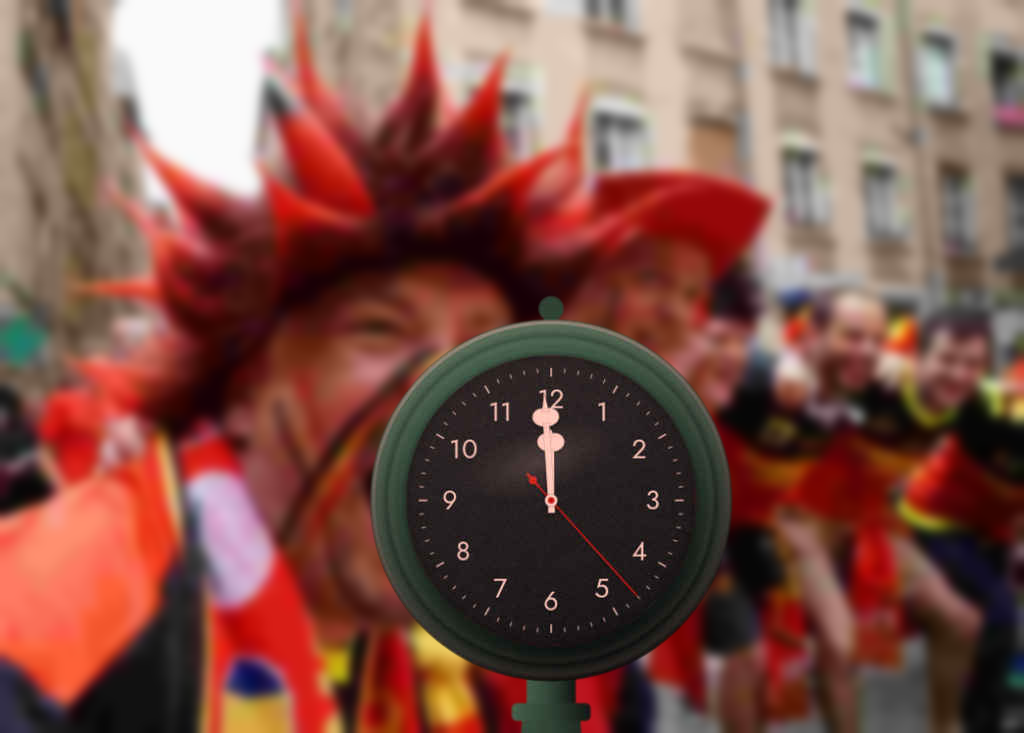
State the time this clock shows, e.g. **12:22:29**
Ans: **11:59:23**
